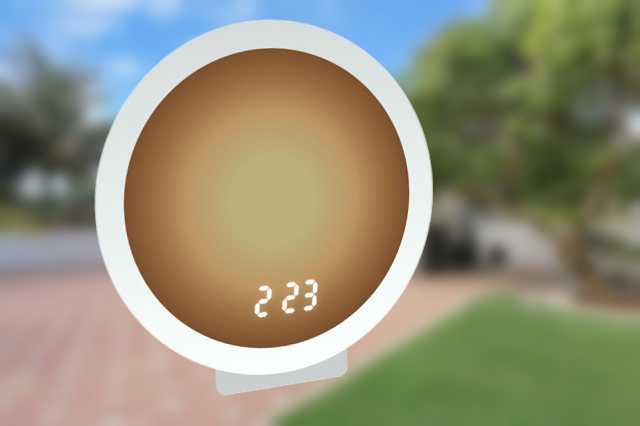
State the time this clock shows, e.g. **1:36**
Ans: **2:23**
